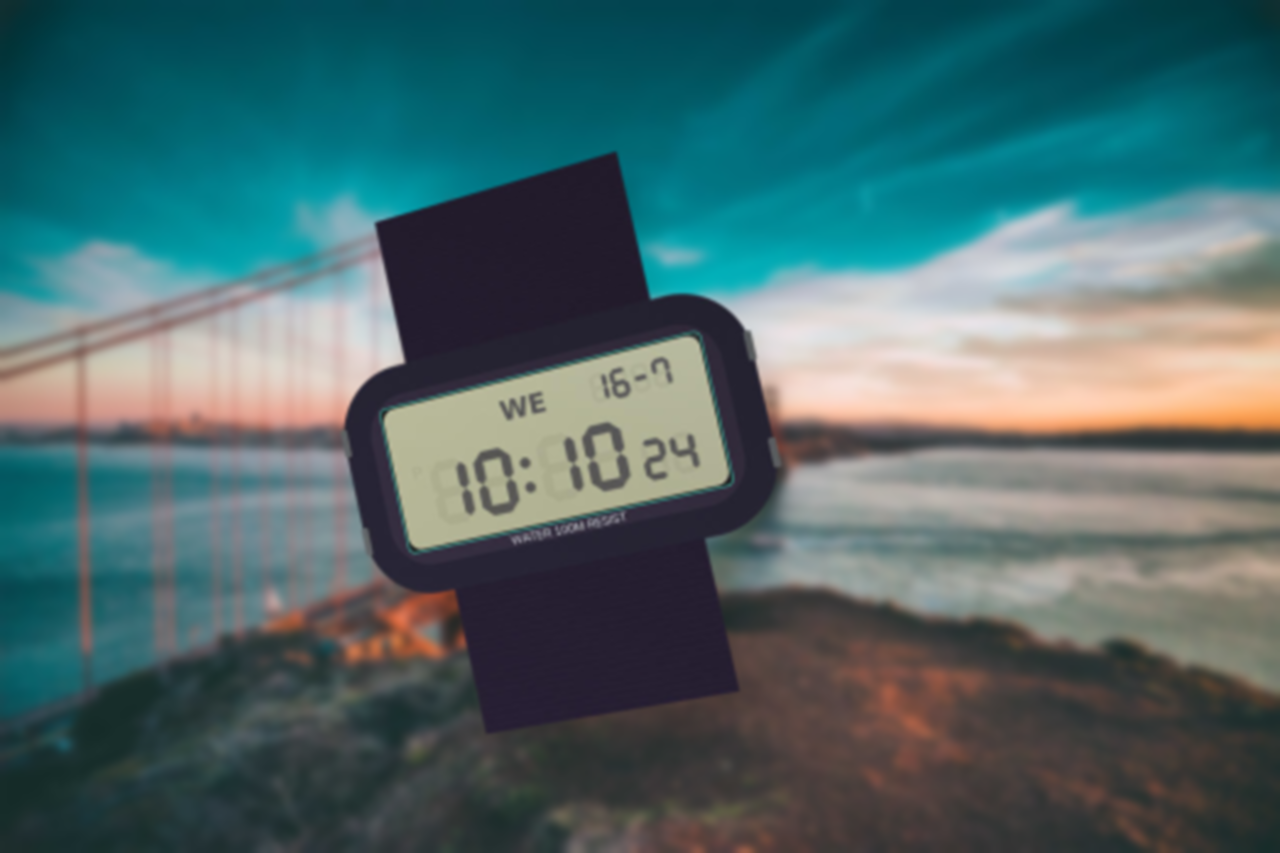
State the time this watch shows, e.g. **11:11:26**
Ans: **10:10:24**
